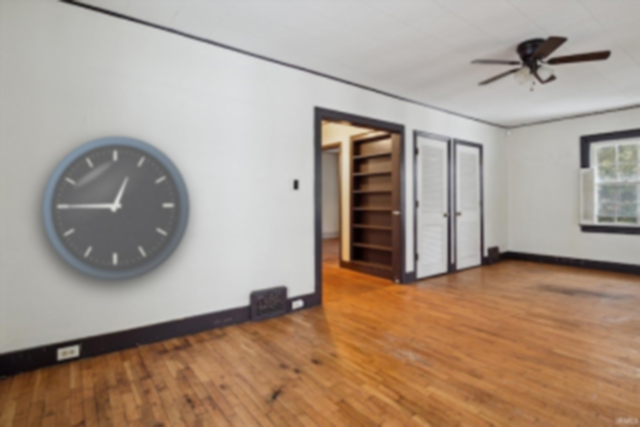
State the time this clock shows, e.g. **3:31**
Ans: **12:45**
